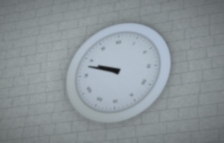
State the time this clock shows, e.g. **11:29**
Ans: **9:48**
